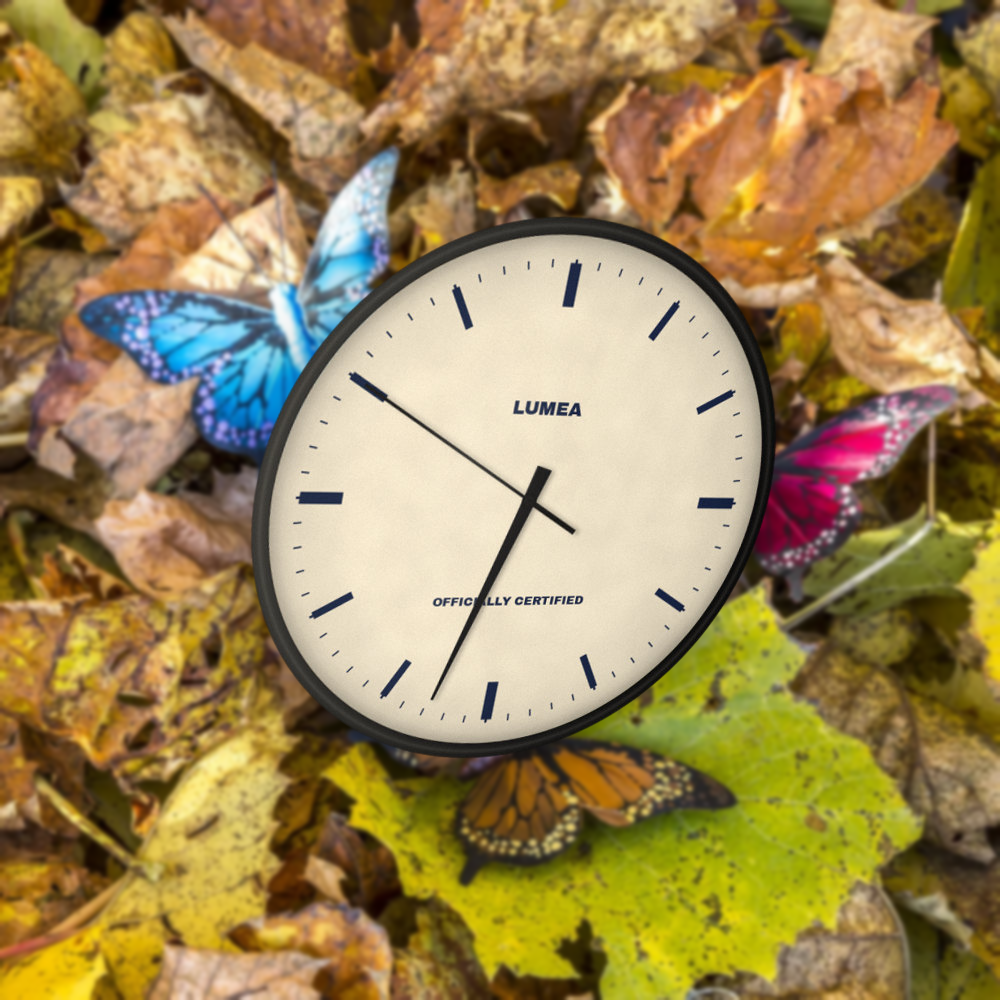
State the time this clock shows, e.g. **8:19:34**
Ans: **6:32:50**
